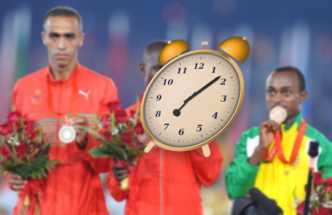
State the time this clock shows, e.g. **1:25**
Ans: **7:08**
